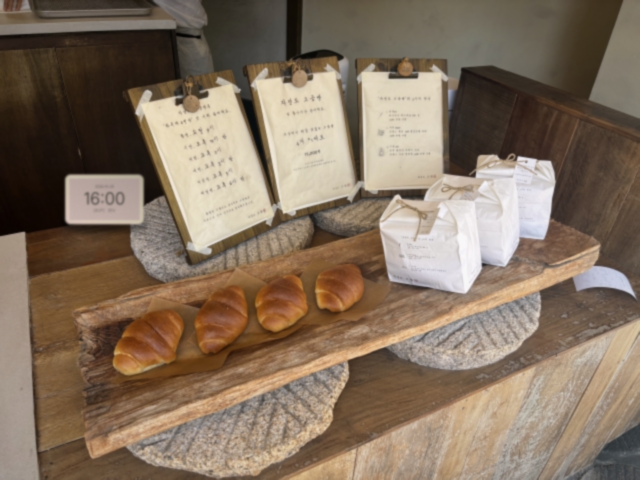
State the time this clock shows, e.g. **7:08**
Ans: **16:00**
